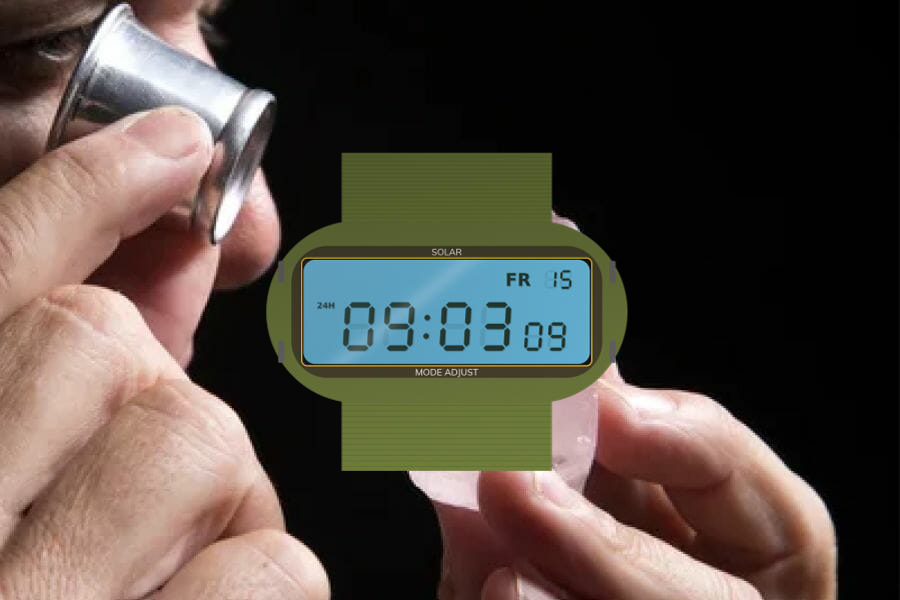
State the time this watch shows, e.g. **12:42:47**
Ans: **9:03:09**
